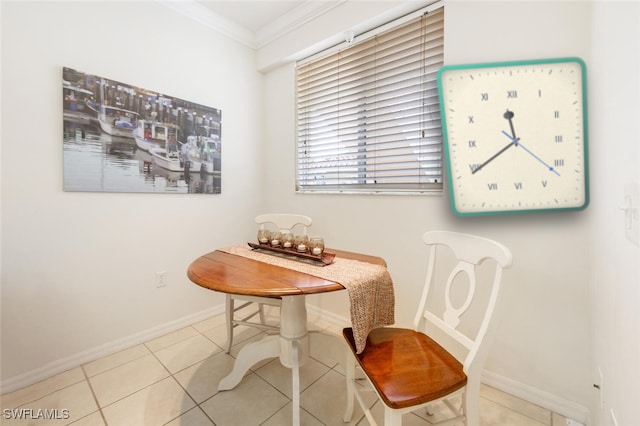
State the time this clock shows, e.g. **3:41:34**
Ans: **11:39:22**
